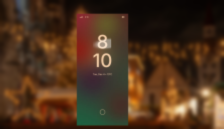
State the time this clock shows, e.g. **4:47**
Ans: **8:10**
